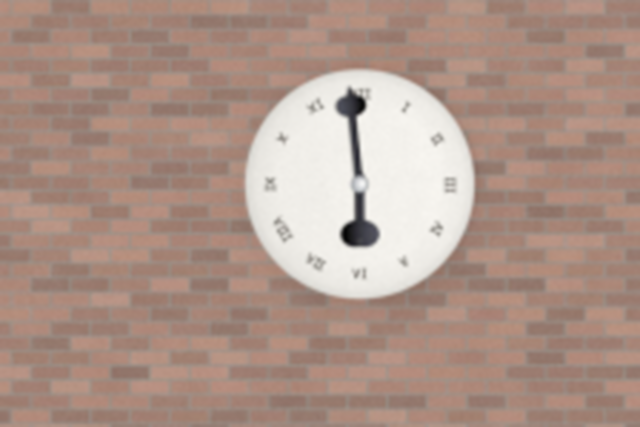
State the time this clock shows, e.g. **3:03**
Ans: **5:59**
